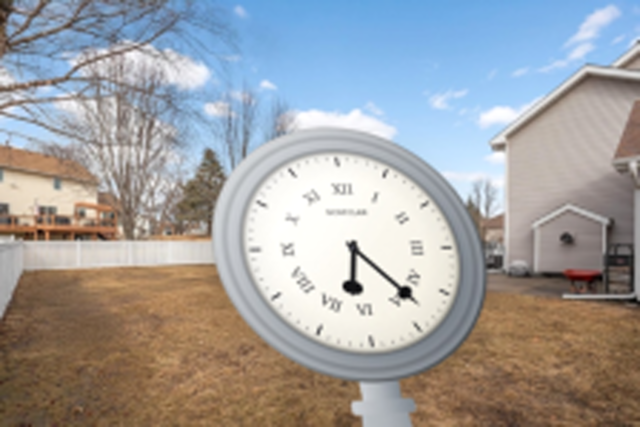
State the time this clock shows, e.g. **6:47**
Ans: **6:23**
